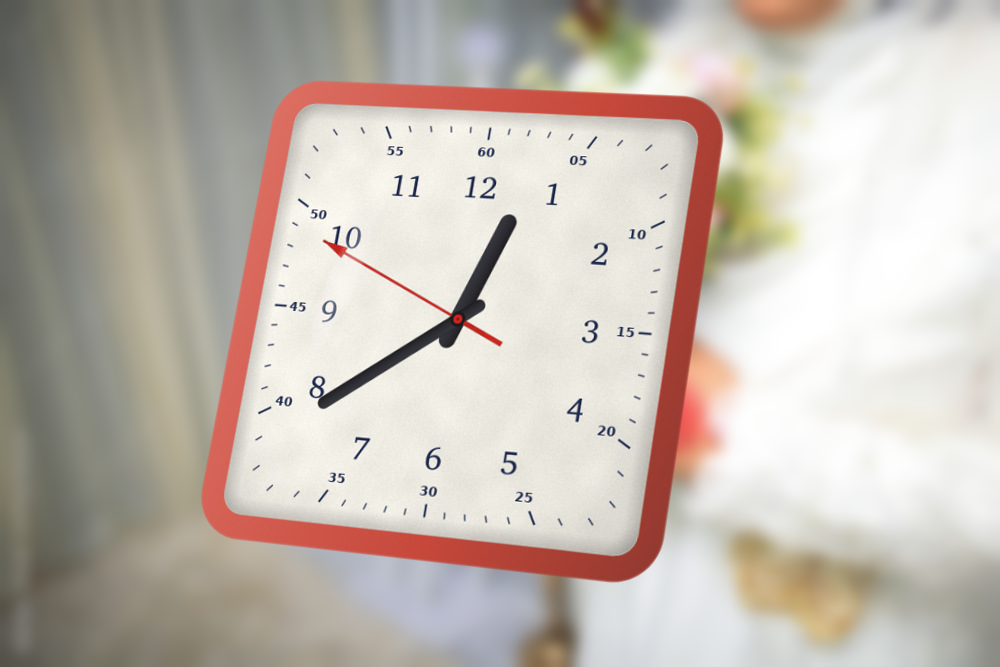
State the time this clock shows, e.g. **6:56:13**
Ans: **12:38:49**
